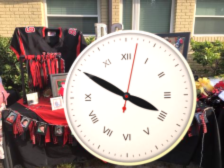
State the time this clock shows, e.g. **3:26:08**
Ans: **3:50:02**
